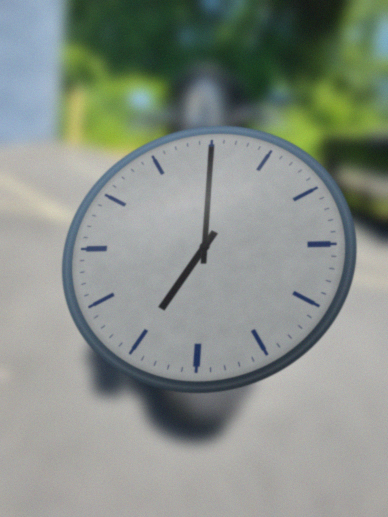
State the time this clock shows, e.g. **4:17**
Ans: **7:00**
